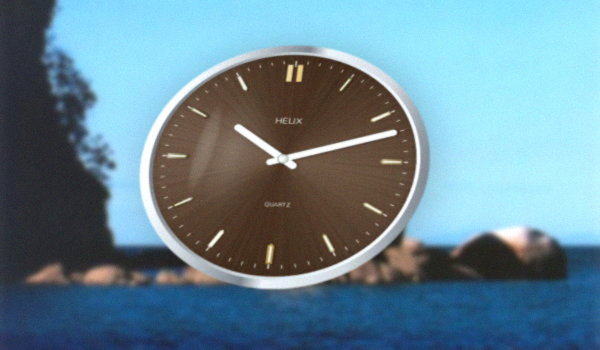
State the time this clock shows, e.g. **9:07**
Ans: **10:12**
